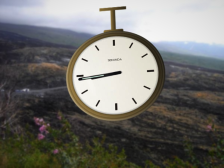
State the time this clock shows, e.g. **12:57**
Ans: **8:44**
